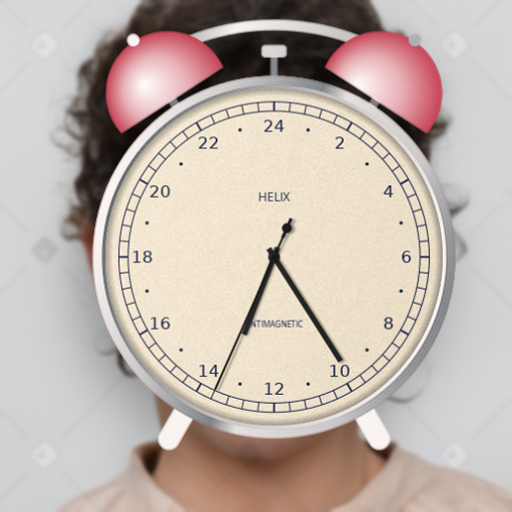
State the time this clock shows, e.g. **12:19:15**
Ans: **13:24:34**
